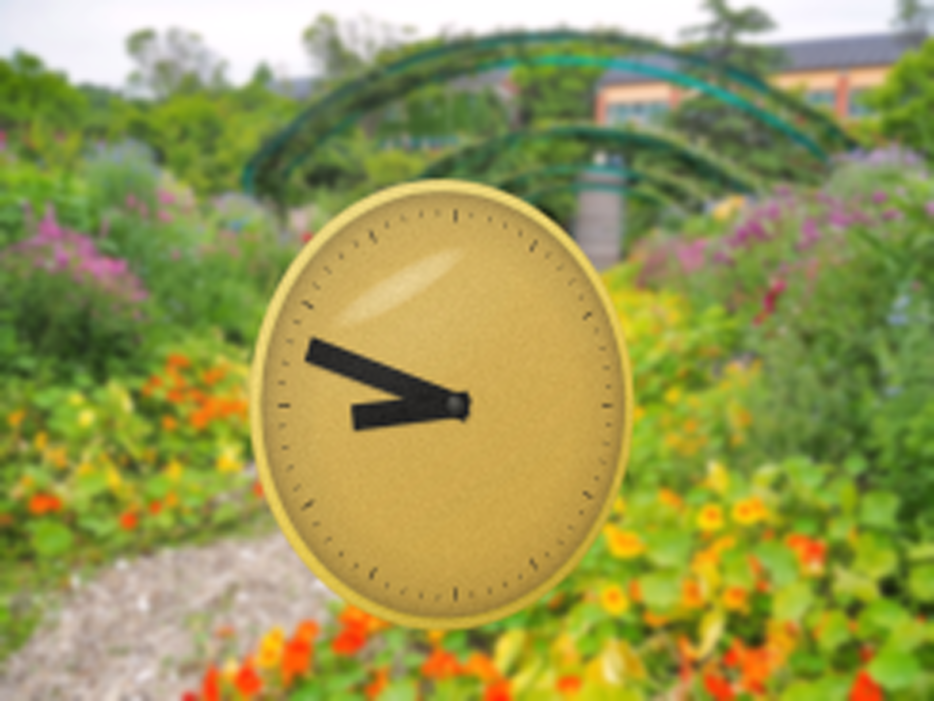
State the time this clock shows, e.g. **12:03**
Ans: **8:48**
